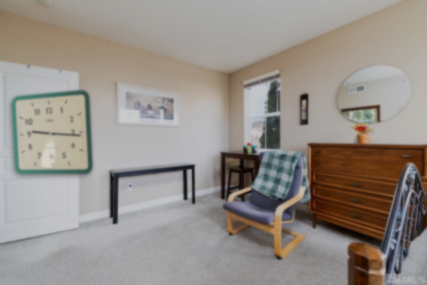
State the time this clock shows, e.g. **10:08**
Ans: **9:16**
